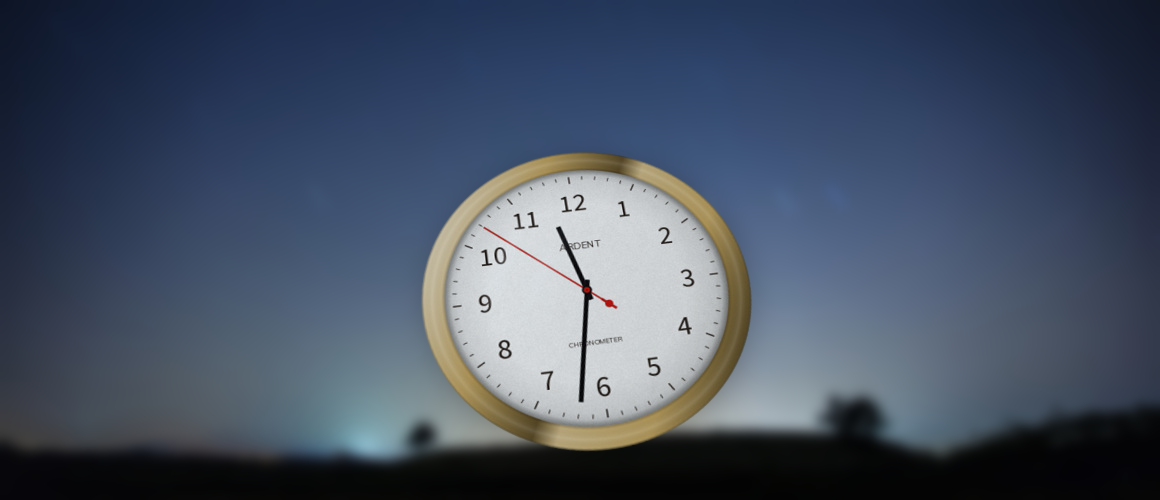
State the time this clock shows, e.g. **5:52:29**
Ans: **11:31:52**
